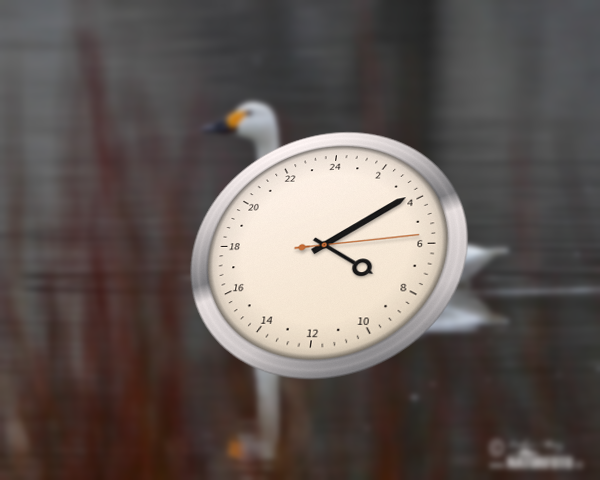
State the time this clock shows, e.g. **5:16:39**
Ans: **8:09:14**
